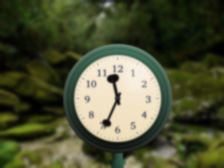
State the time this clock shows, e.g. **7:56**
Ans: **11:34**
